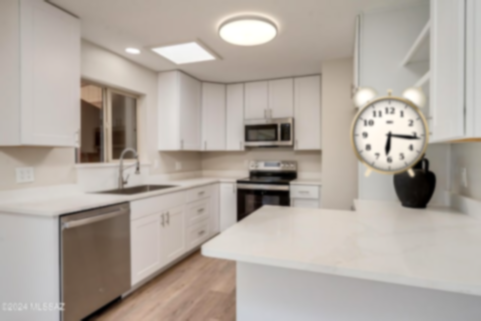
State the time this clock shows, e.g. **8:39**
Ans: **6:16**
